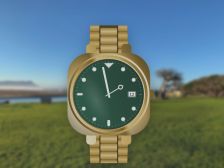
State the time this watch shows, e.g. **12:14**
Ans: **1:58**
